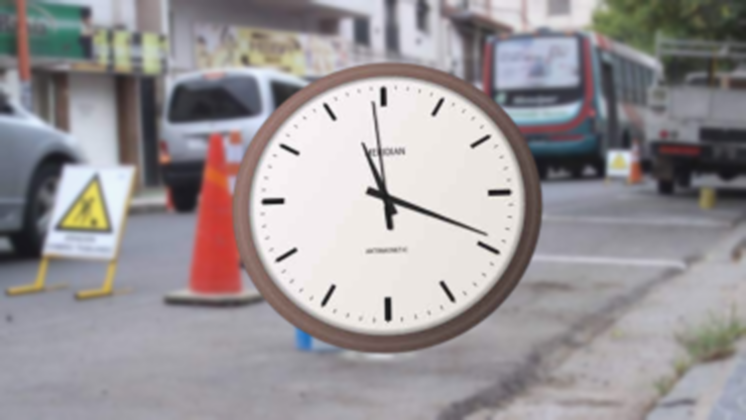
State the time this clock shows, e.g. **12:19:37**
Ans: **11:18:59**
